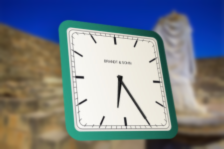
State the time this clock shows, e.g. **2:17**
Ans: **6:25**
